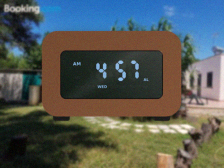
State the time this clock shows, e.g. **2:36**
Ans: **4:57**
